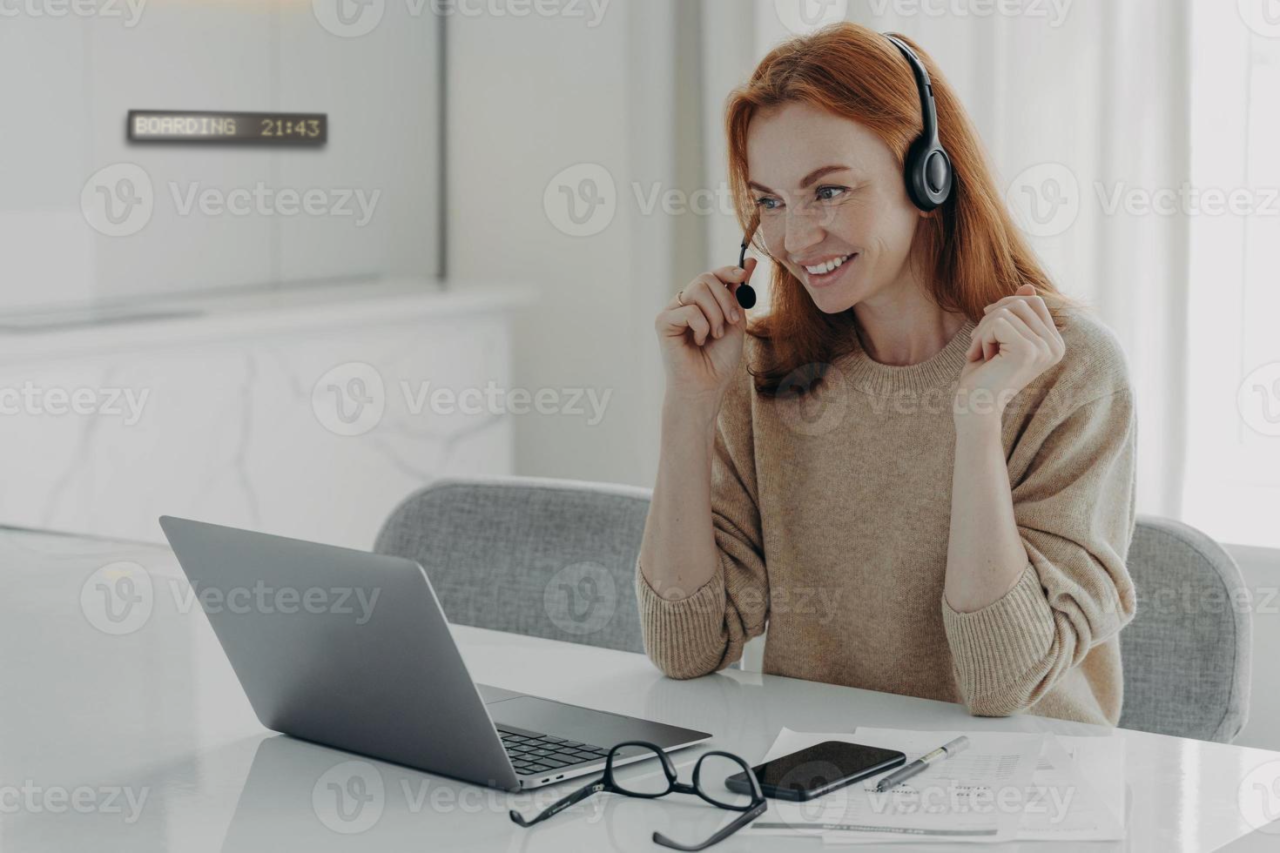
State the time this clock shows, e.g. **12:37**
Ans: **21:43**
